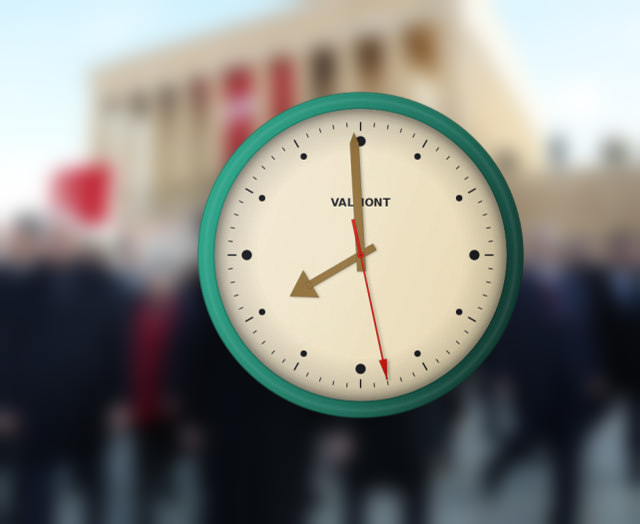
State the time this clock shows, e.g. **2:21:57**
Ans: **7:59:28**
